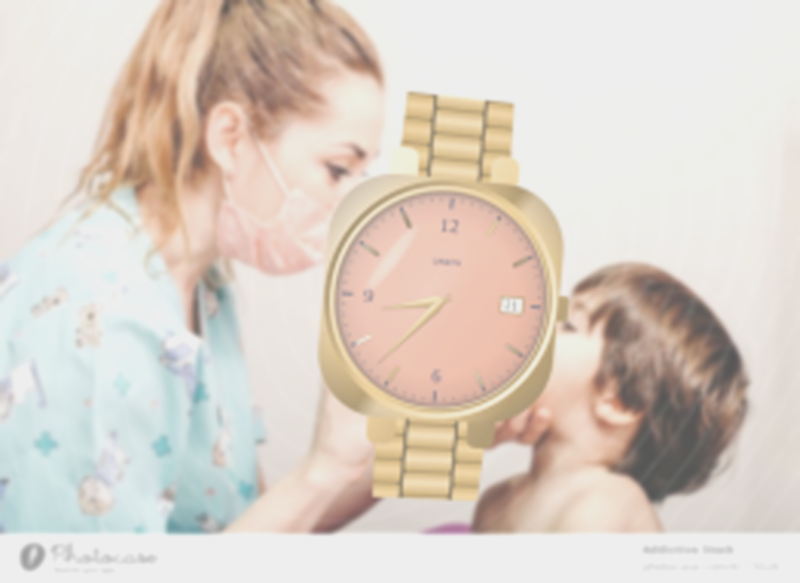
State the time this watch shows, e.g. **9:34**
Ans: **8:37**
